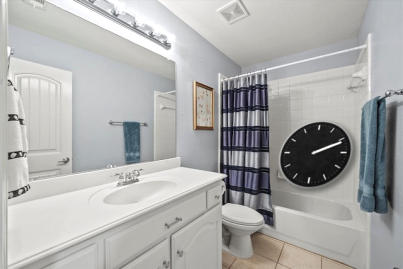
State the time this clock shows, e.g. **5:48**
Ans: **2:11**
